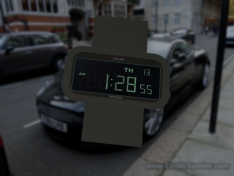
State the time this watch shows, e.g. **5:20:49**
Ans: **1:28:55**
